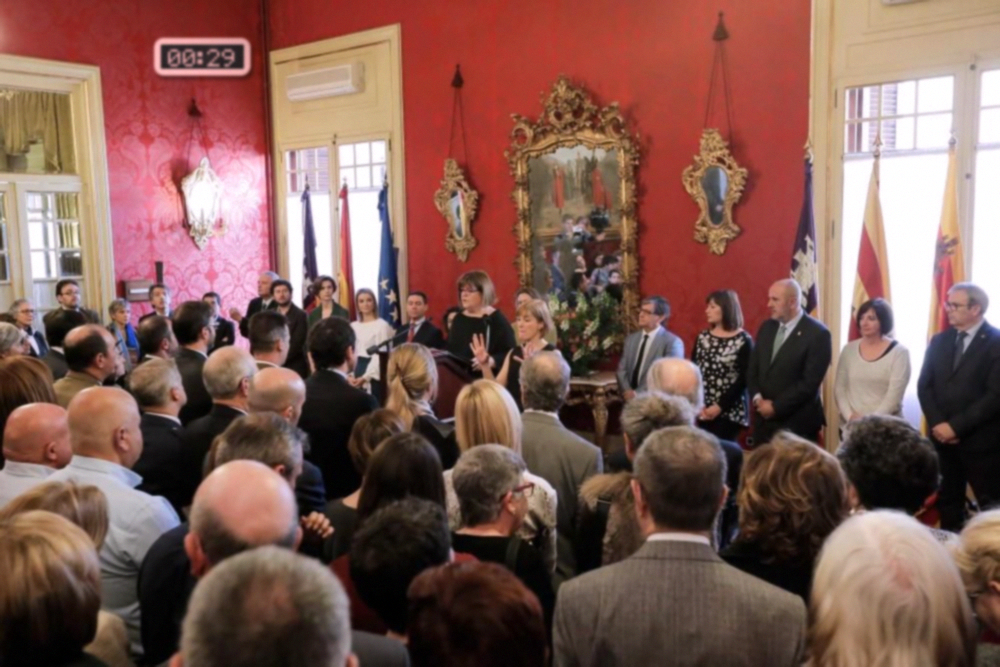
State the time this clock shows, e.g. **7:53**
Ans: **0:29**
